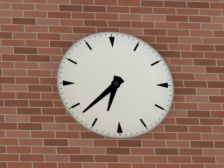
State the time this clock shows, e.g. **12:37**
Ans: **6:38**
